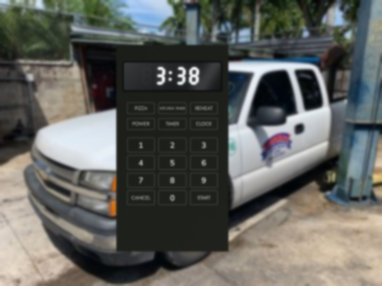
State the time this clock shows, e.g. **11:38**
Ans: **3:38**
